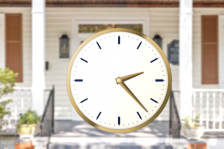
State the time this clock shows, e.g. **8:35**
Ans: **2:23**
